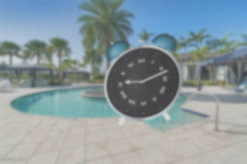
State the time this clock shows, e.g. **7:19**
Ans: **9:12**
